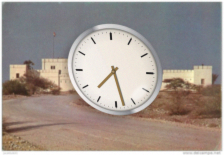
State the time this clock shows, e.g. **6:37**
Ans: **7:28**
